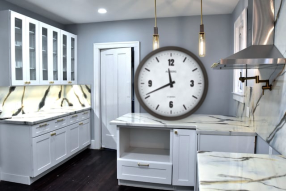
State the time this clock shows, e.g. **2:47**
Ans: **11:41**
